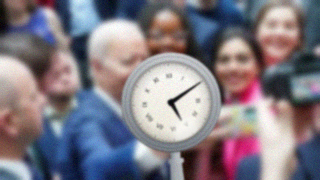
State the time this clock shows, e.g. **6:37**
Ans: **5:10**
